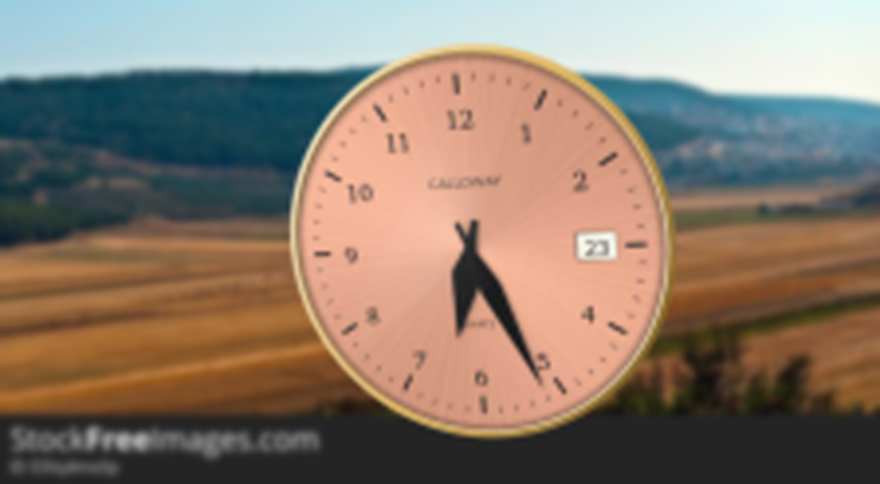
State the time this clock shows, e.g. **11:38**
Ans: **6:26**
